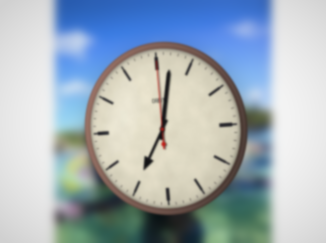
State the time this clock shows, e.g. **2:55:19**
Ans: **7:02:00**
